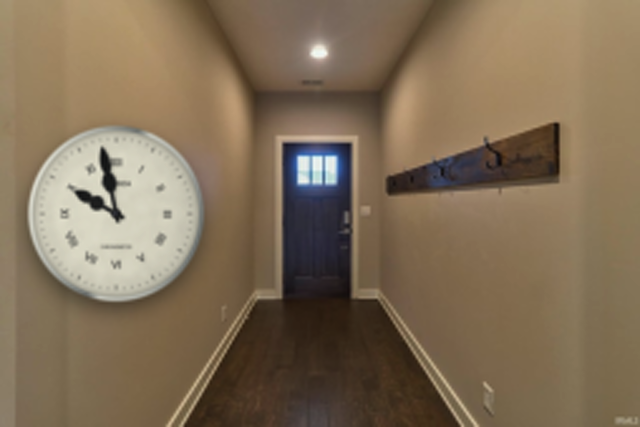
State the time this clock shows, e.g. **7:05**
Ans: **9:58**
